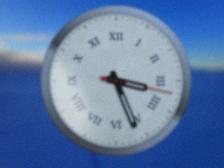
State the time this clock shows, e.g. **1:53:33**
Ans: **3:26:17**
